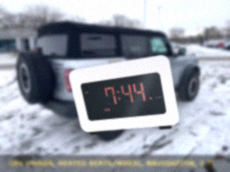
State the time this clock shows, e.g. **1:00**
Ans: **7:44**
